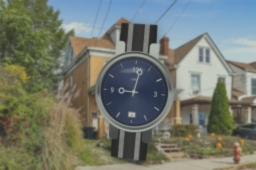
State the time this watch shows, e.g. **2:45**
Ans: **9:02**
